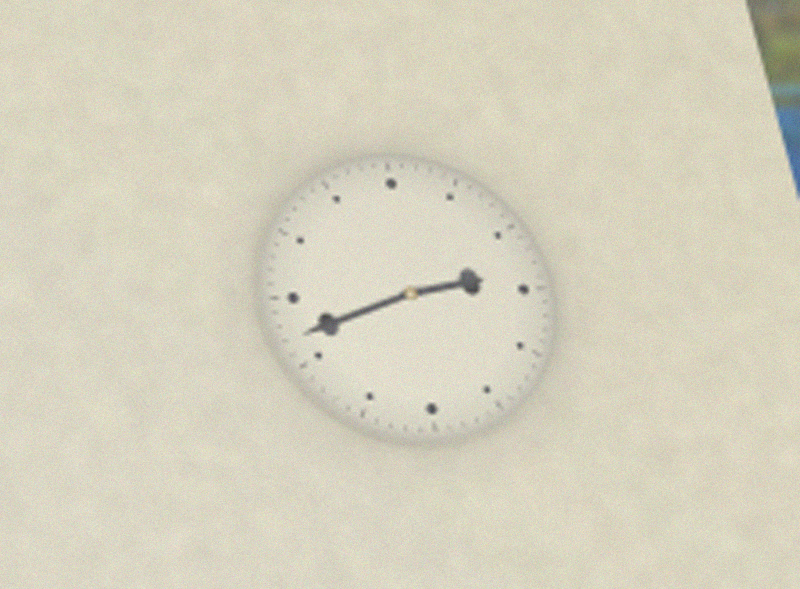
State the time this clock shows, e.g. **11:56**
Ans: **2:42**
